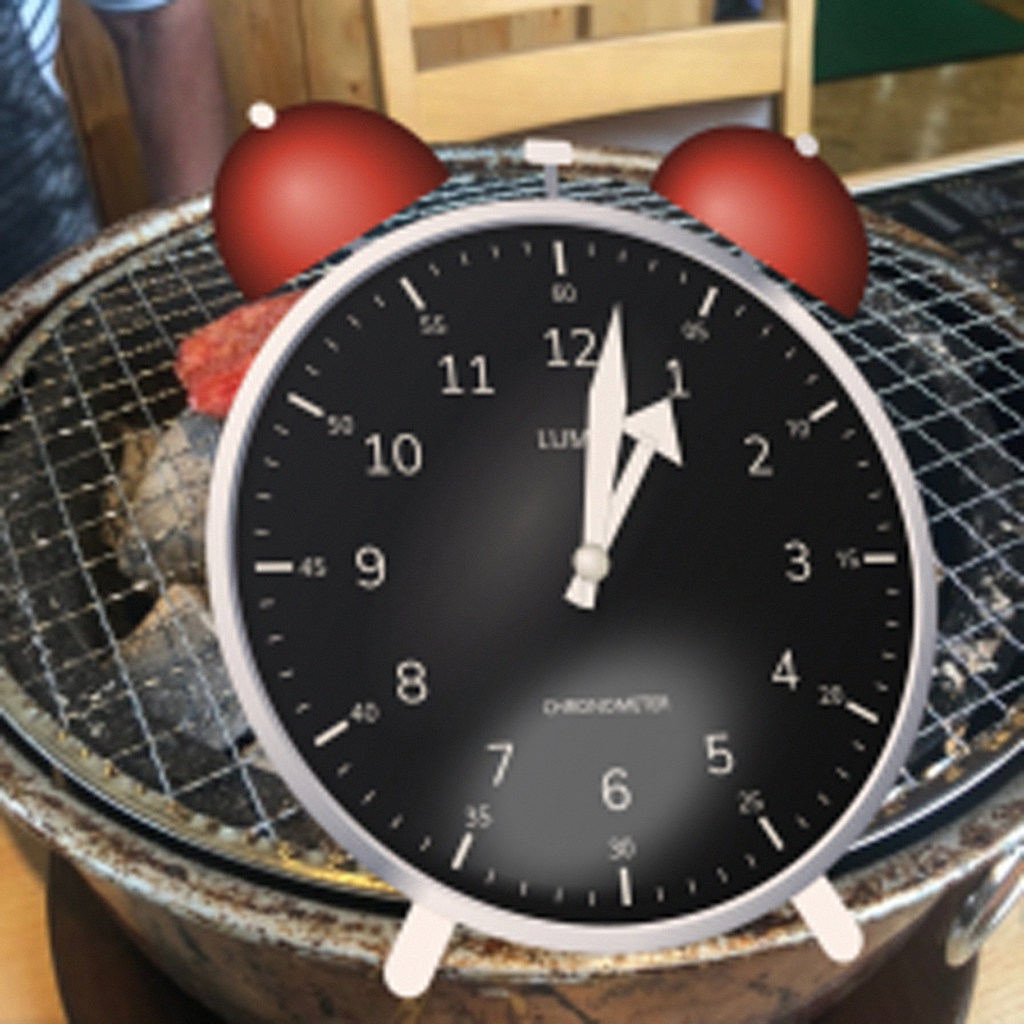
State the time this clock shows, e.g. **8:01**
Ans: **1:02**
